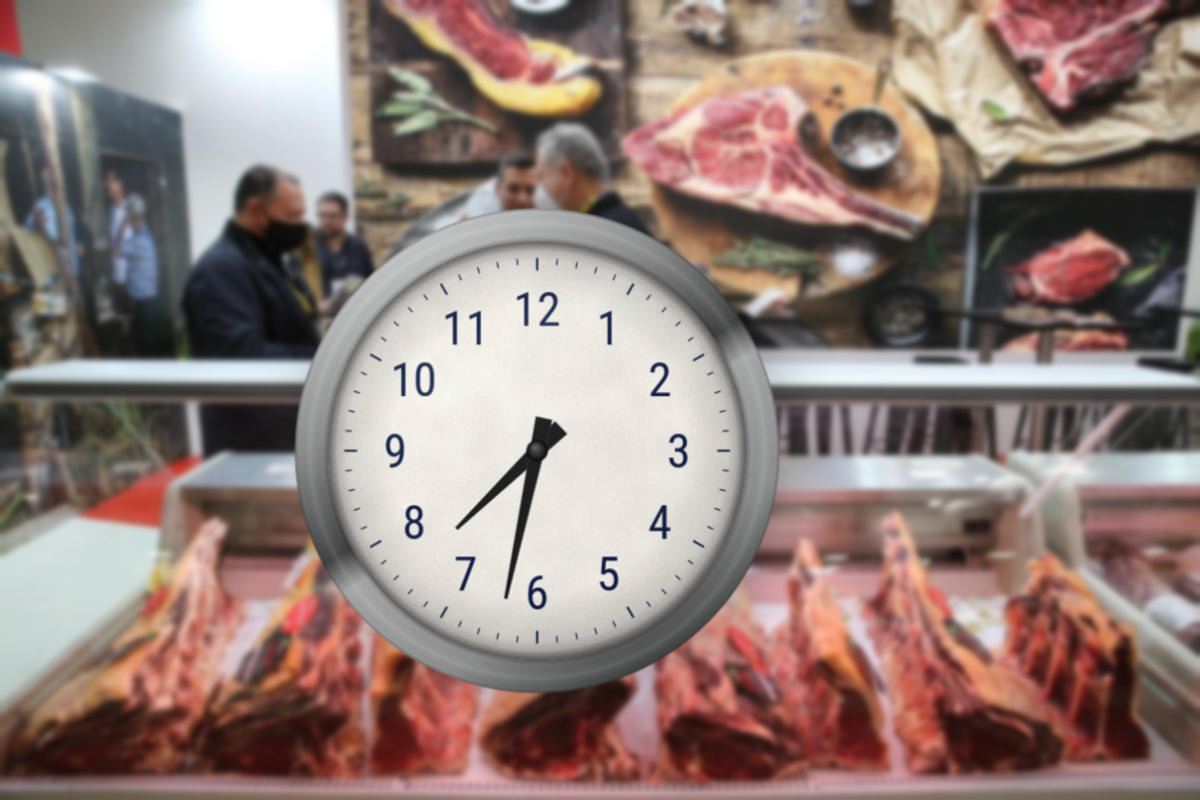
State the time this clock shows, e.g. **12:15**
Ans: **7:32**
